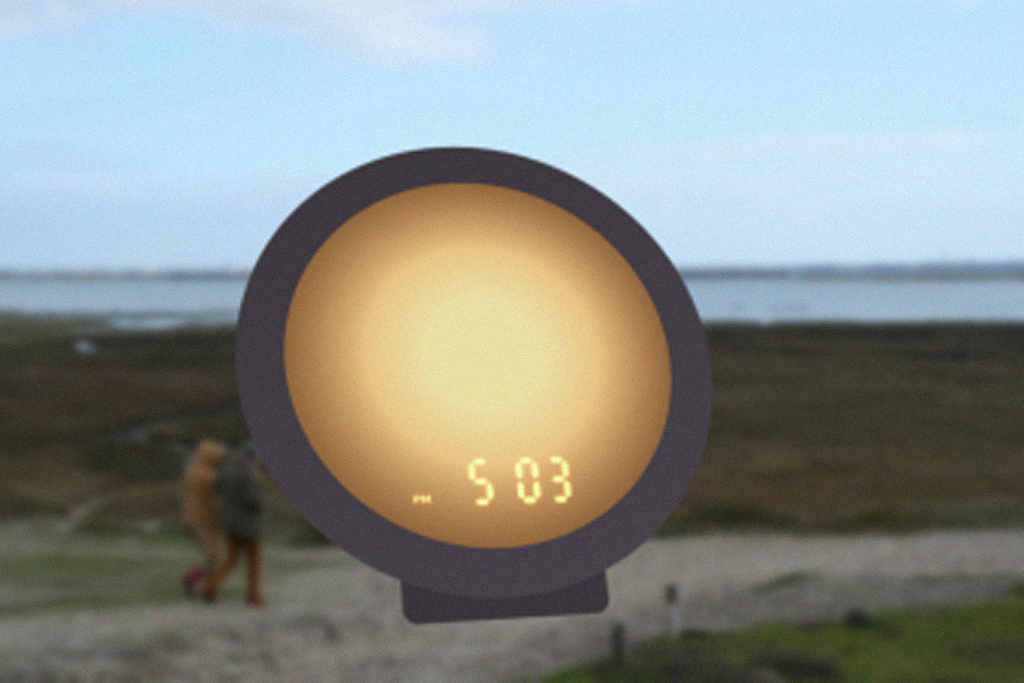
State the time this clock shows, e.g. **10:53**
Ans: **5:03**
